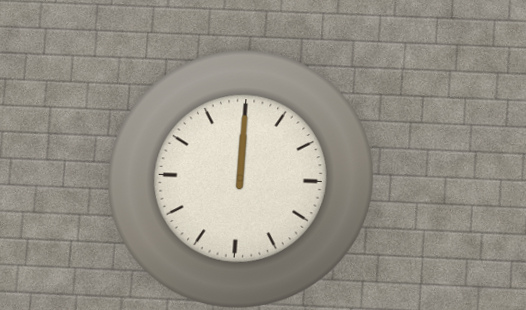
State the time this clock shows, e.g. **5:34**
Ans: **12:00**
